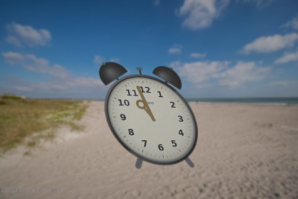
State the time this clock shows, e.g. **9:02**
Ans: **10:58**
